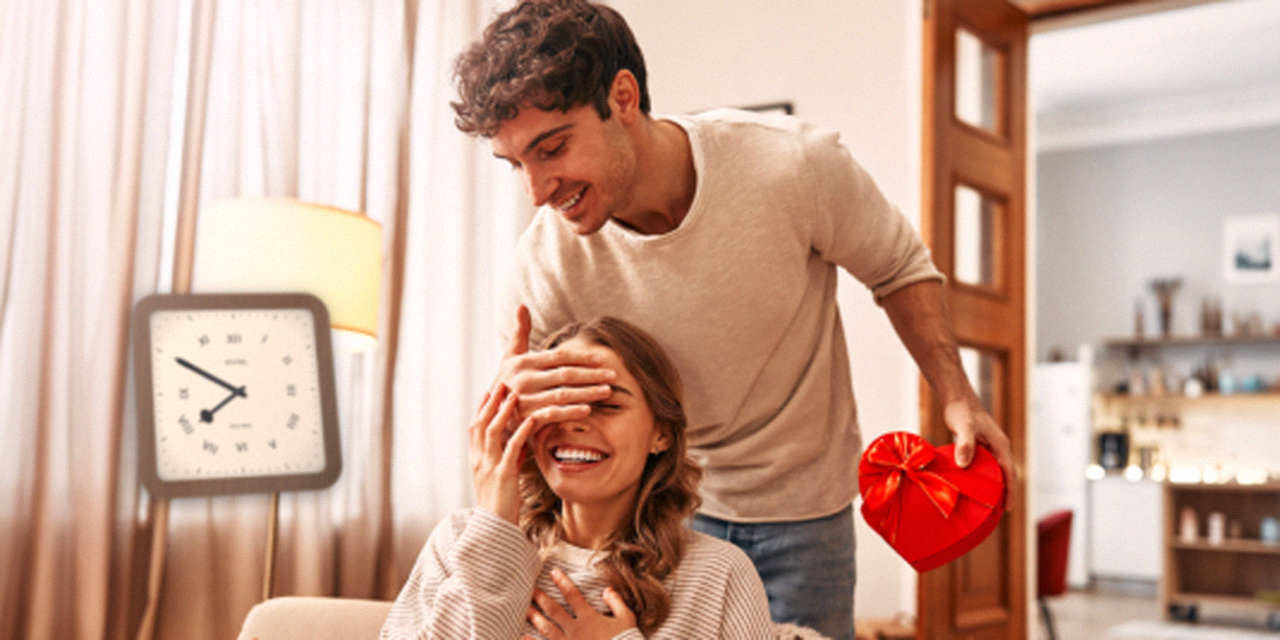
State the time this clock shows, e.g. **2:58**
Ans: **7:50**
